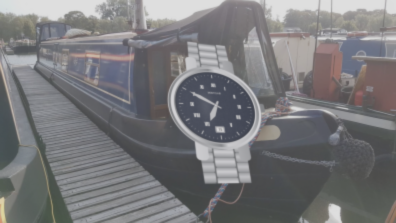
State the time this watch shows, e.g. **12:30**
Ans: **6:50**
